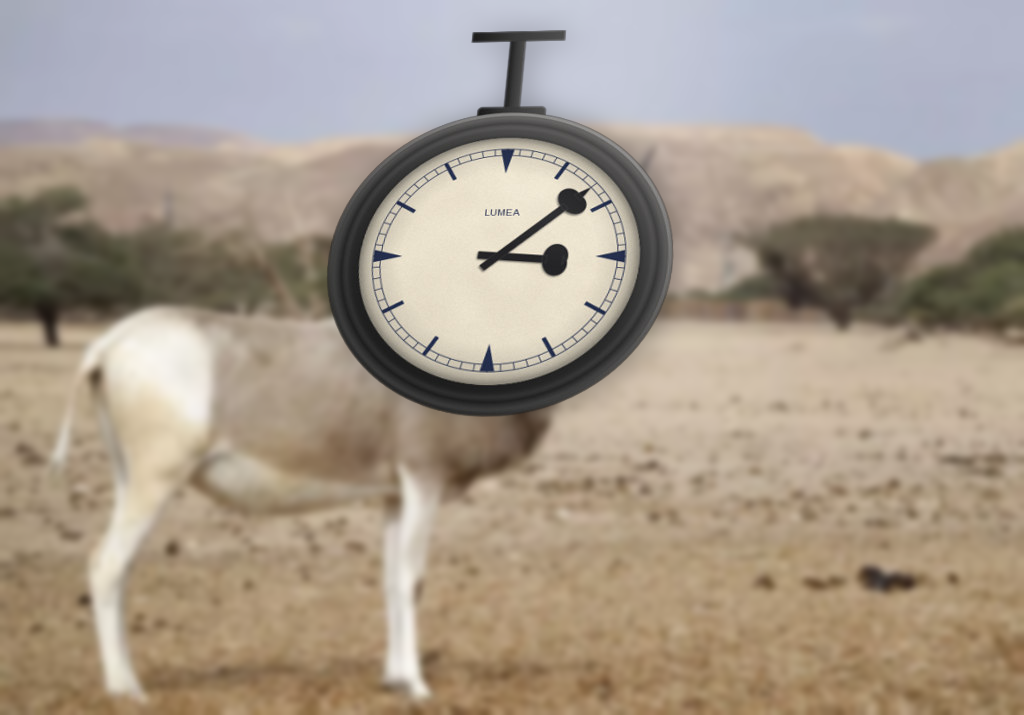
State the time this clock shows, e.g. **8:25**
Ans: **3:08**
